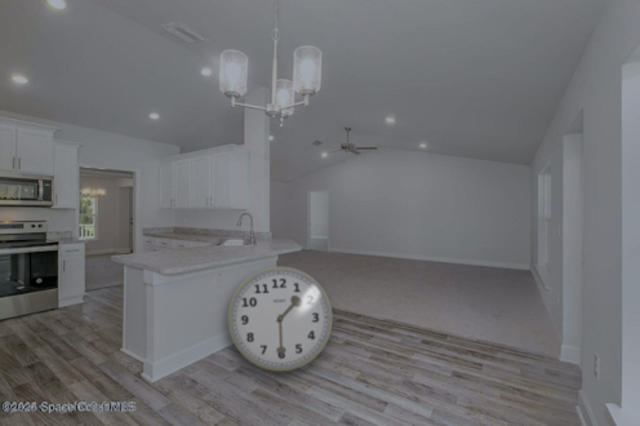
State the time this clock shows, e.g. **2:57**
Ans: **1:30**
